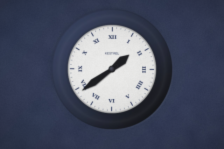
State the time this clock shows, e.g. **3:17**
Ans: **1:39**
